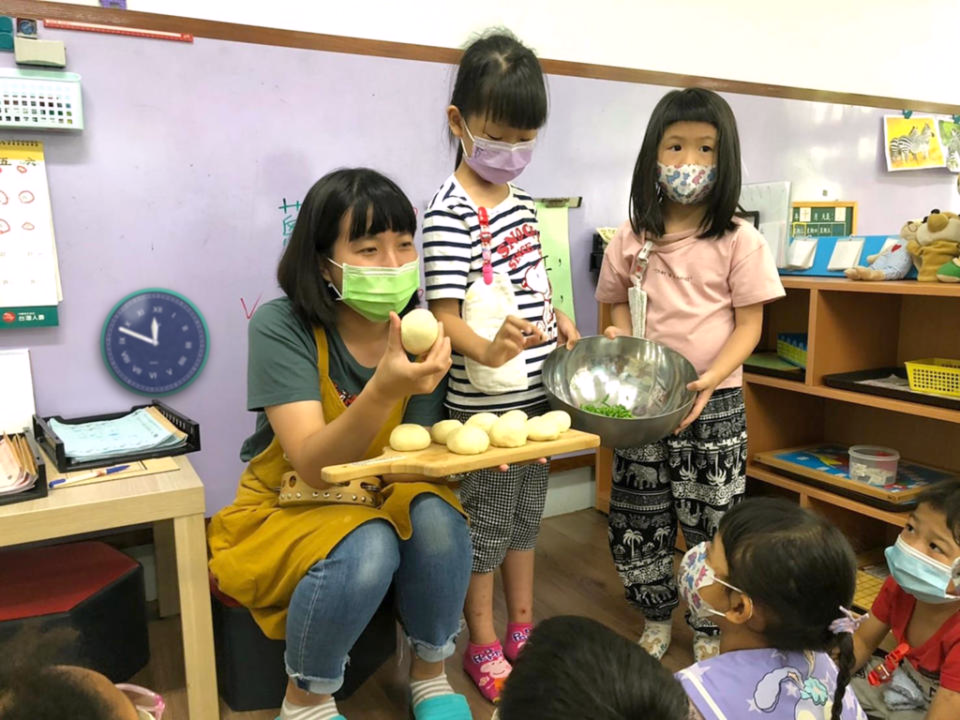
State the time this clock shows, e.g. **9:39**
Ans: **11:48**
